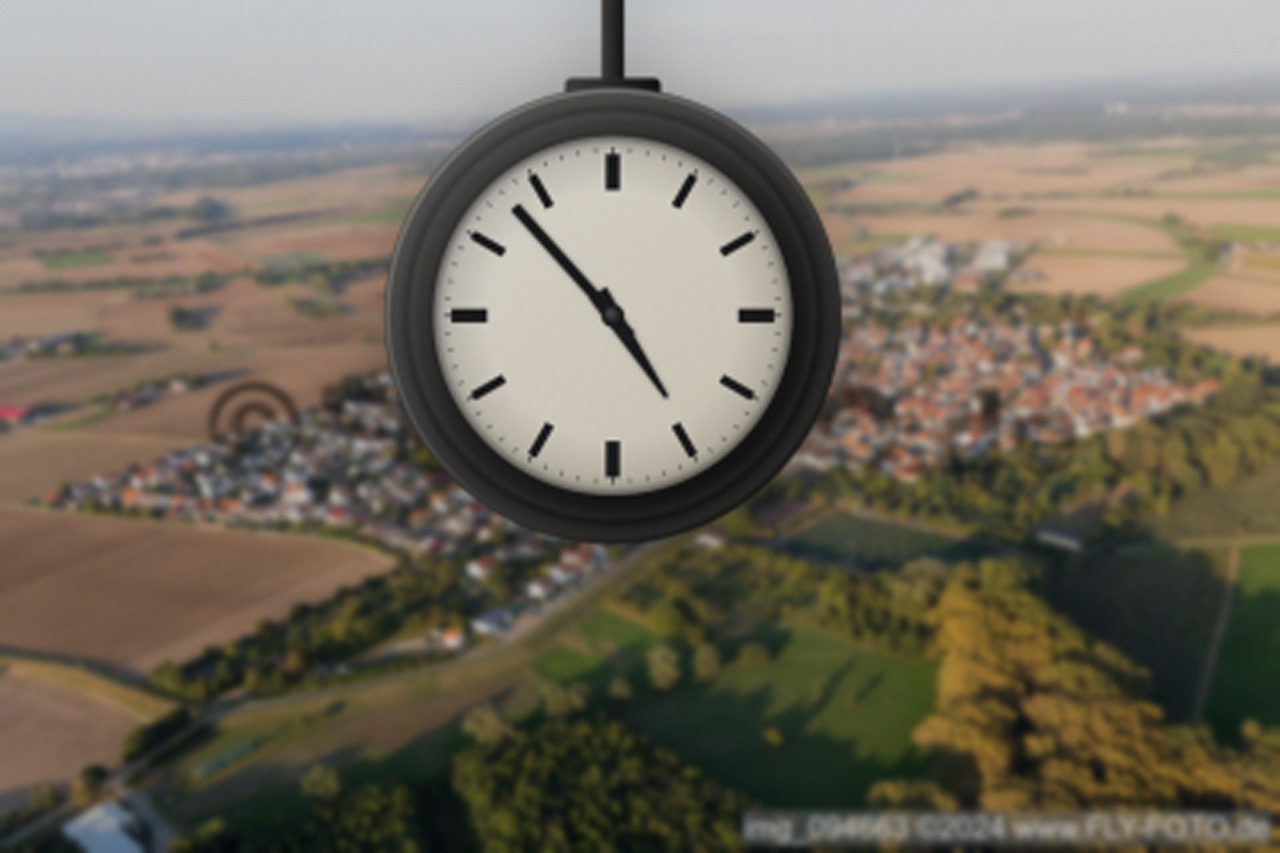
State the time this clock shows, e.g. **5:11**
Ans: **4:53**
